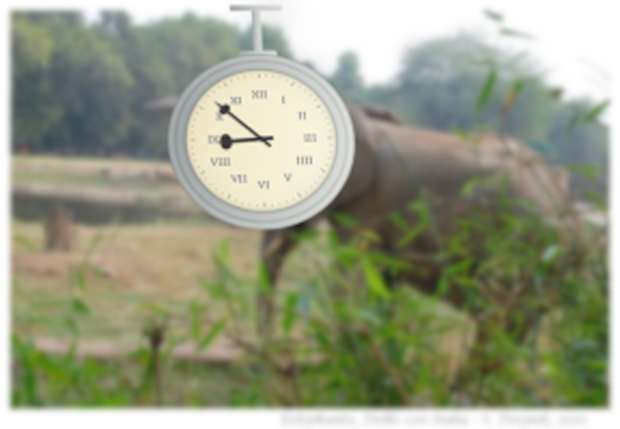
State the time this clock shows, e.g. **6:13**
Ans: **8:52**
